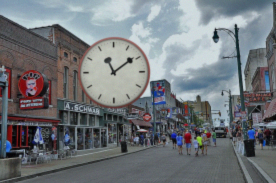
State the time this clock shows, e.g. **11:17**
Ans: **11:09**
